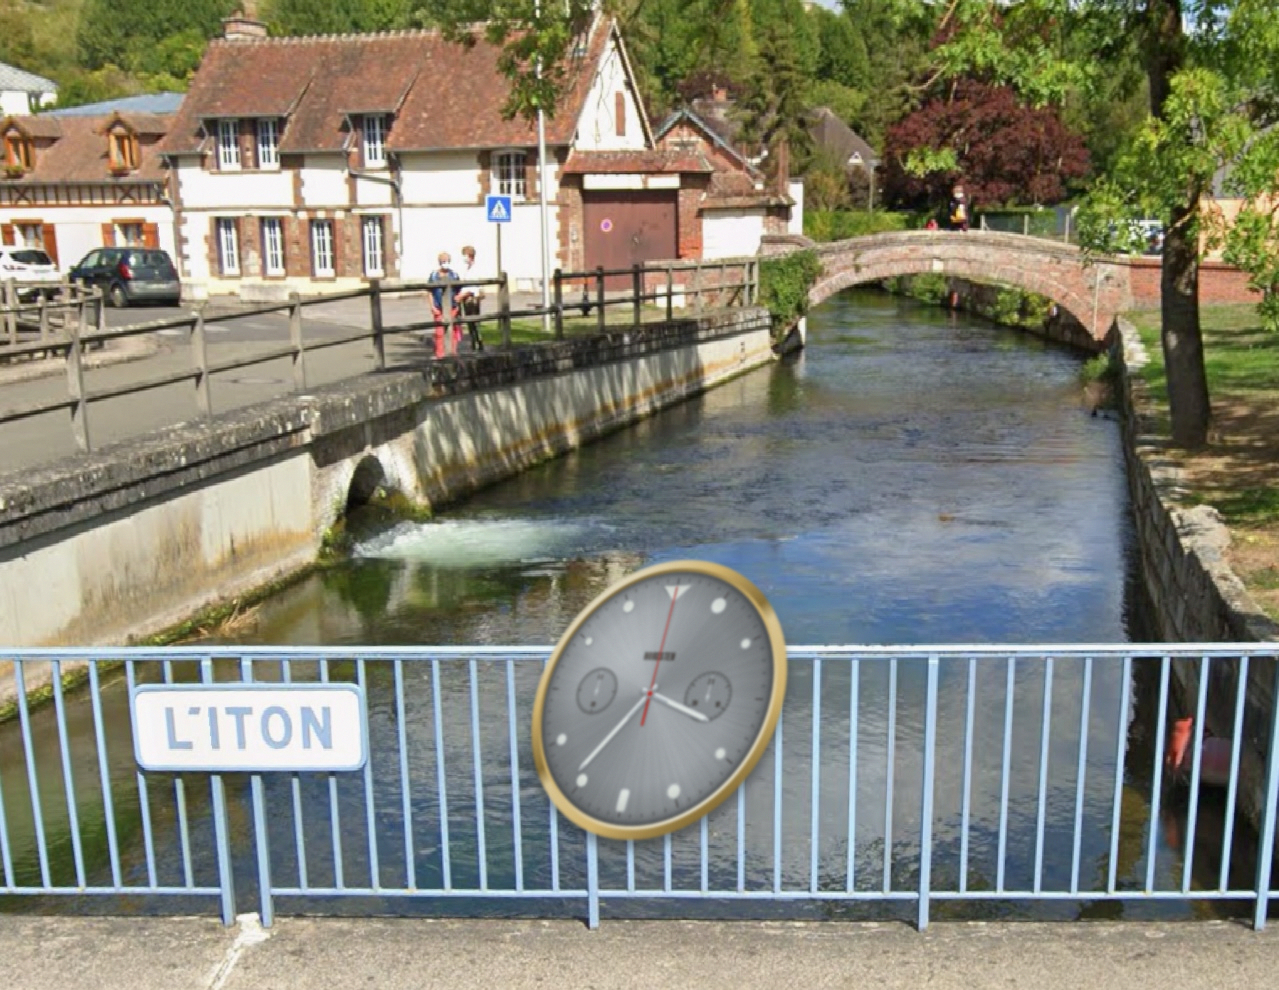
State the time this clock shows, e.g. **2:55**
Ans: **3:36**
